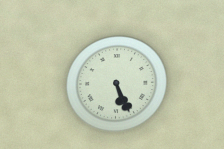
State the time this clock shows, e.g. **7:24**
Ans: **5:26**
